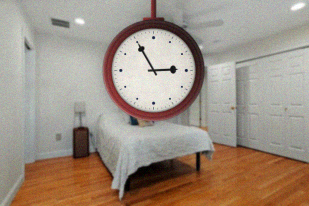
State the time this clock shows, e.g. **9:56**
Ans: **2:55**
